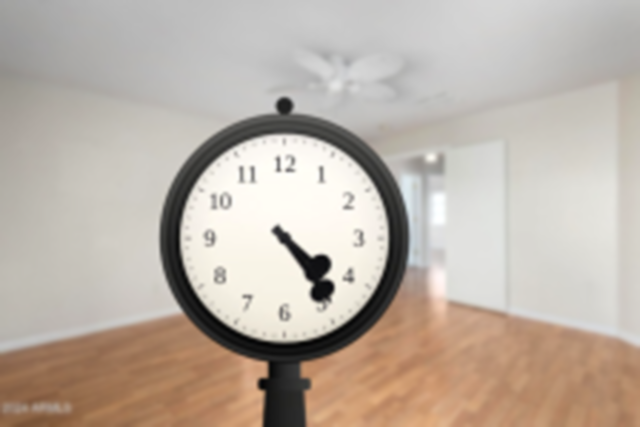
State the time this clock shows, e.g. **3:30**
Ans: **4:24**
